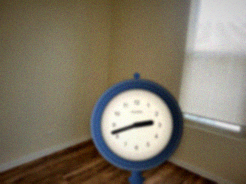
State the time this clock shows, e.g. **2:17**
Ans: **2:42**
